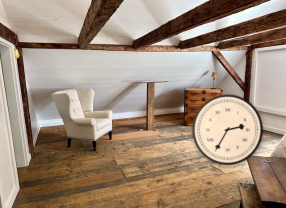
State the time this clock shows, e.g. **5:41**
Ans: **2:35**
